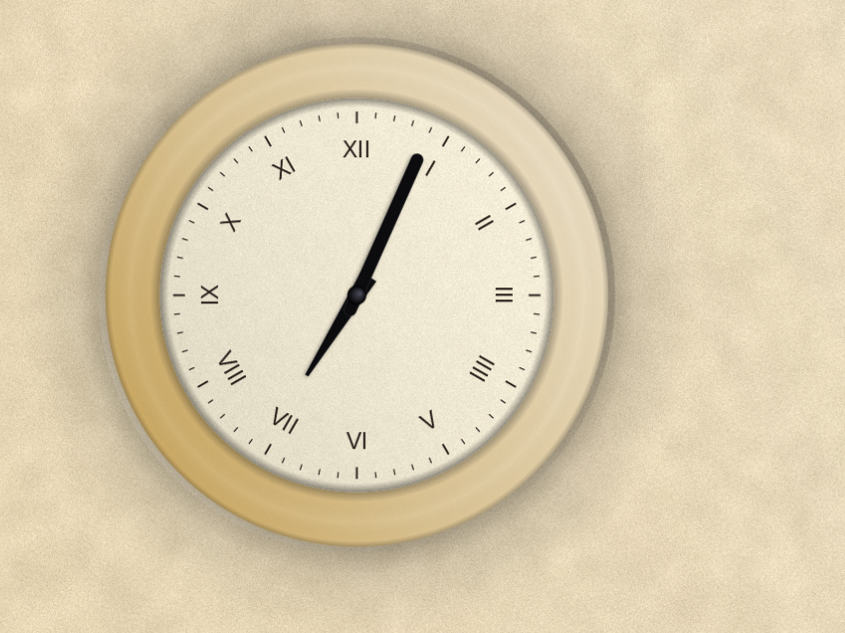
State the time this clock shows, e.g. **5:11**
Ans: **7:04**
